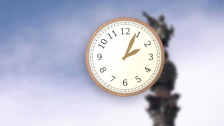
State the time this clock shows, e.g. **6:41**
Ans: **2:04**
